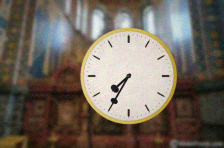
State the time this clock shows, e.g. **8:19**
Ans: **7:35**
